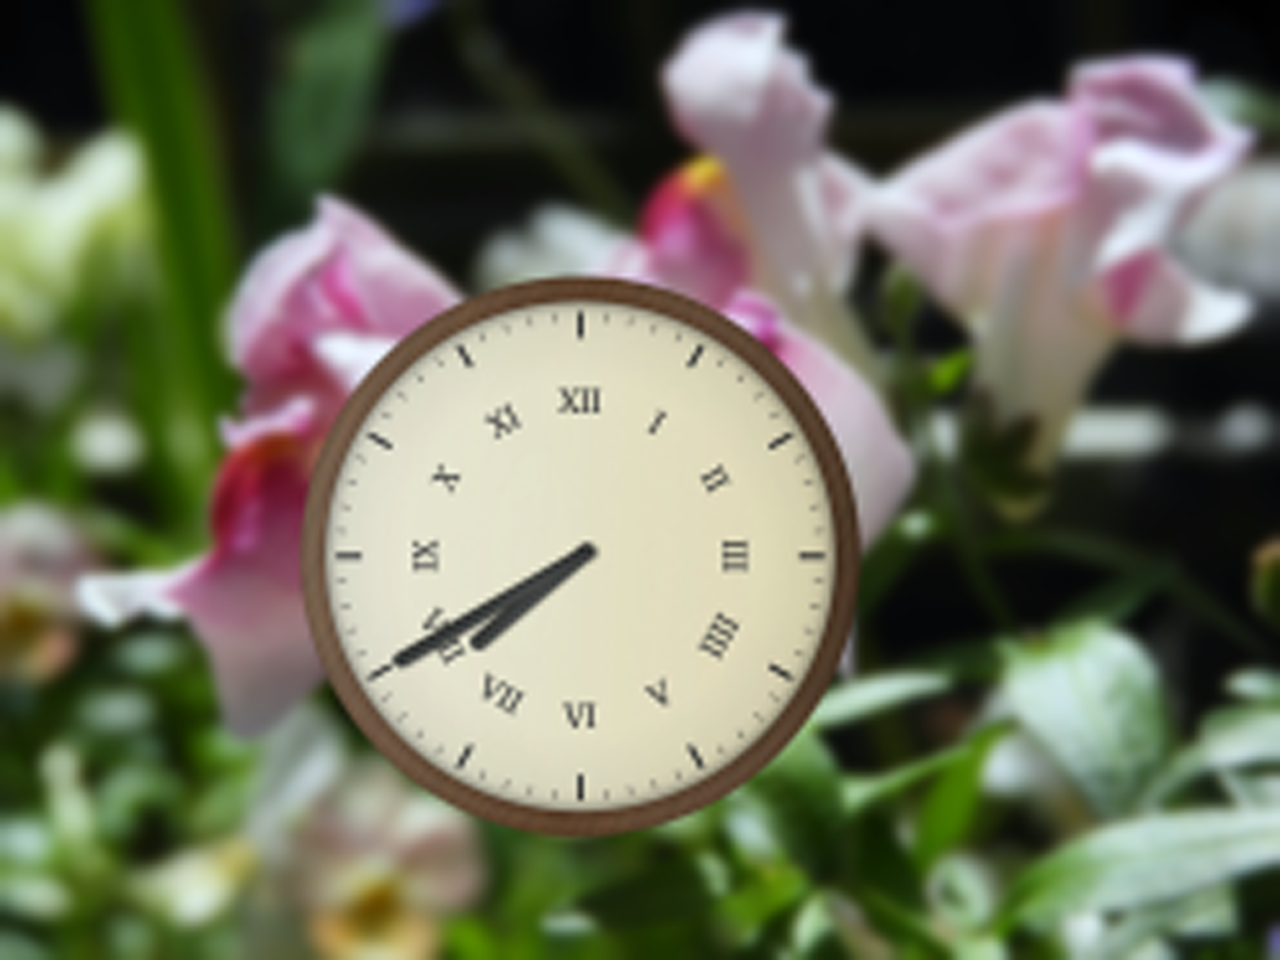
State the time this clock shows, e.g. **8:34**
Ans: **7:40**
